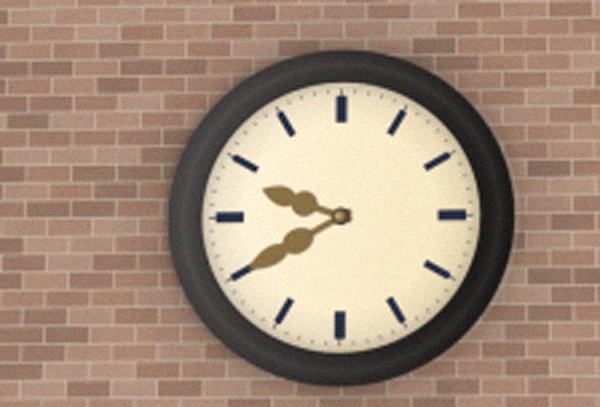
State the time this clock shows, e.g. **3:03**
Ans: **9:40**
